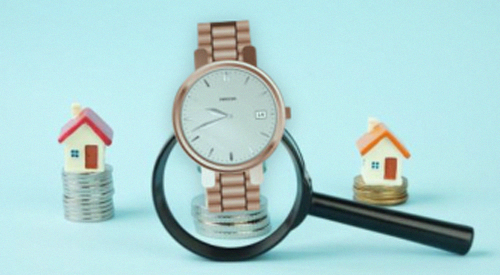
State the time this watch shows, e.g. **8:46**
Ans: **9:42**
